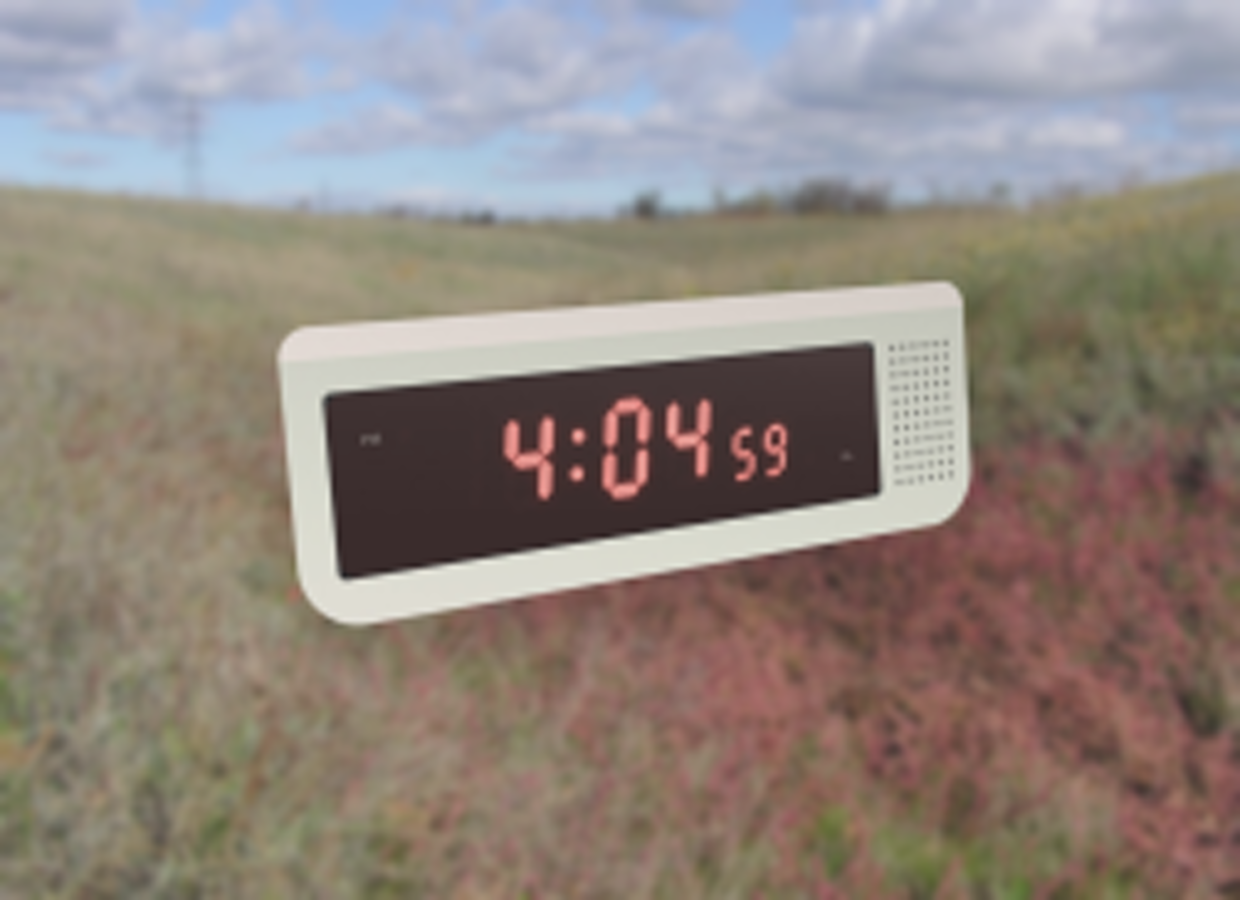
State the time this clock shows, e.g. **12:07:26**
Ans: **4:04:59**
